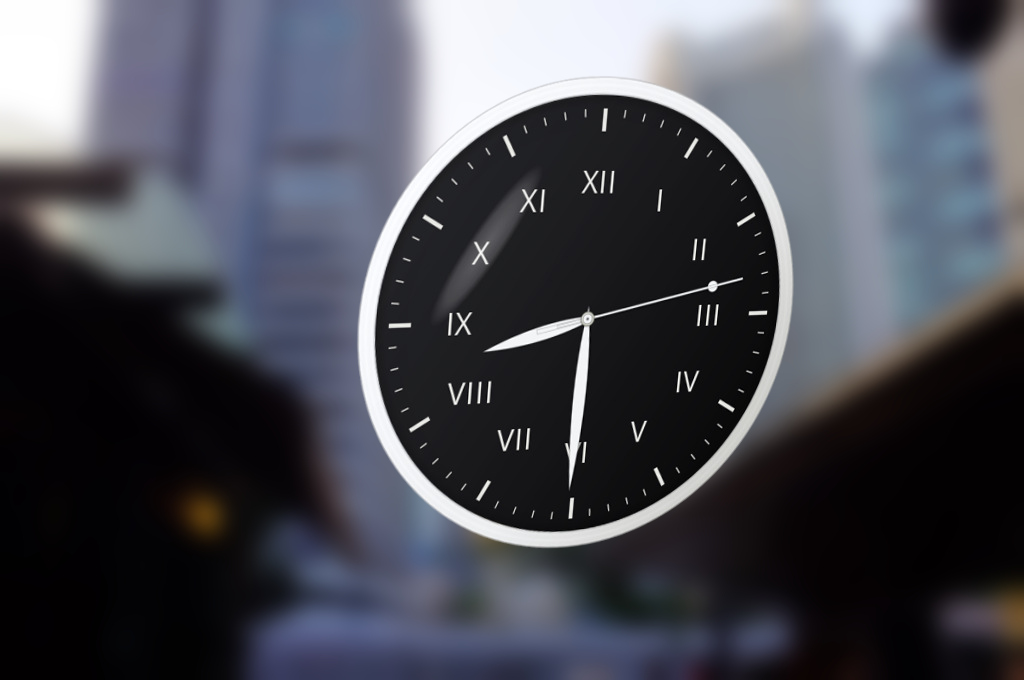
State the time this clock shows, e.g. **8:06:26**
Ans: **8:30:13**
